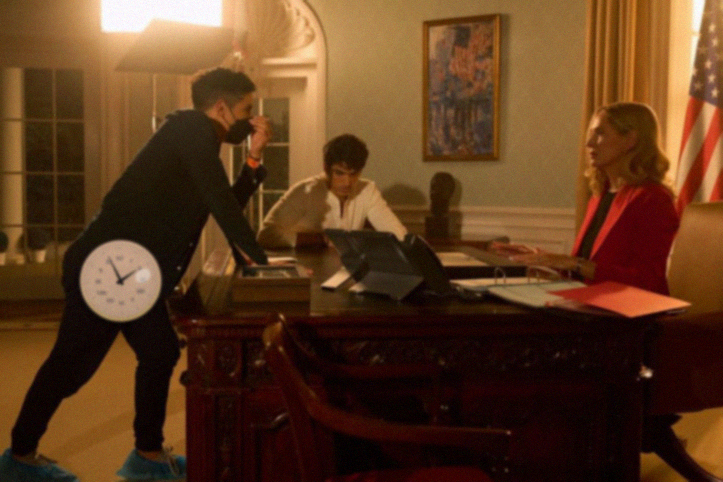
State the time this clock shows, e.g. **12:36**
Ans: **1:56**
